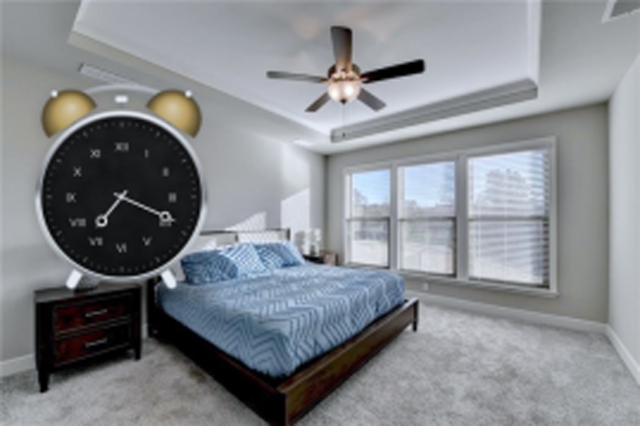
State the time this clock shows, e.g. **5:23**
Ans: **7:19**
